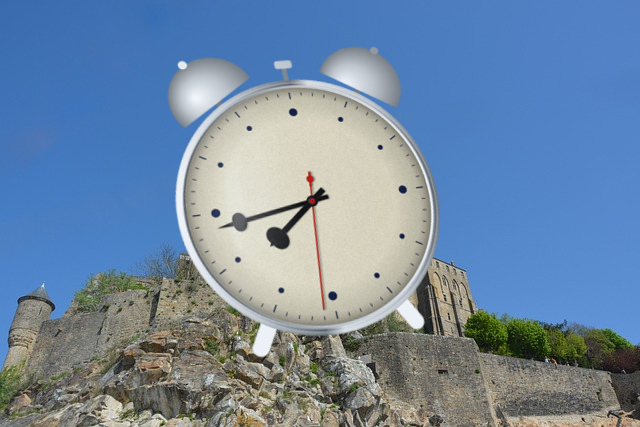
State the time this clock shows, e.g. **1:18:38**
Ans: **7:43:31**
